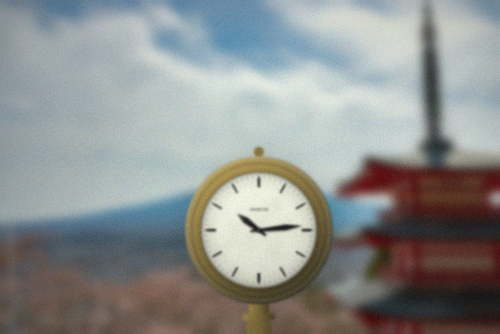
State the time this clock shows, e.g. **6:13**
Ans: **10:14**
